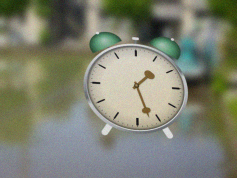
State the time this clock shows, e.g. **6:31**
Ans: **1:27**
